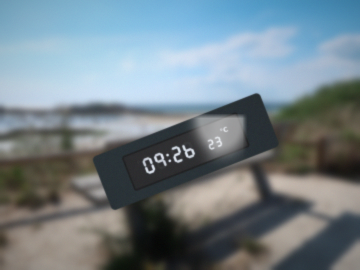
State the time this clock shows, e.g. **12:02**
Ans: **9:26**
